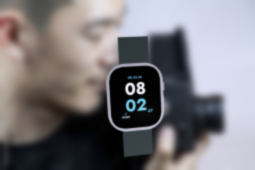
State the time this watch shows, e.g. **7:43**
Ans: **8:02**
